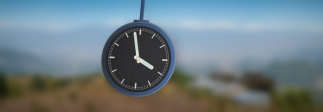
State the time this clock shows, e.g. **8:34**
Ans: **3:58**
